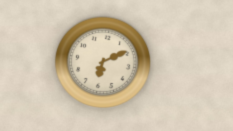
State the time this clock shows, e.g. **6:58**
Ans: **6:09**
